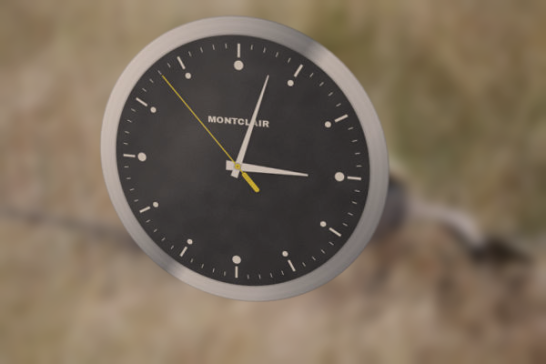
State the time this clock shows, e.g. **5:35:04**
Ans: **3:02:53**
